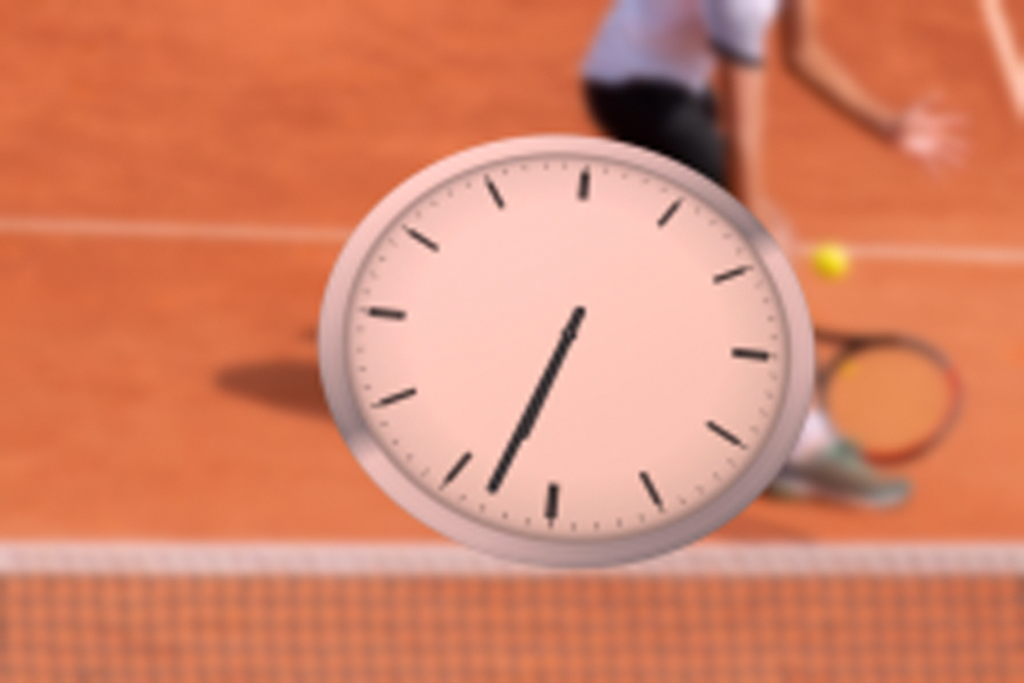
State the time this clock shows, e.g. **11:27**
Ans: **6:33**
